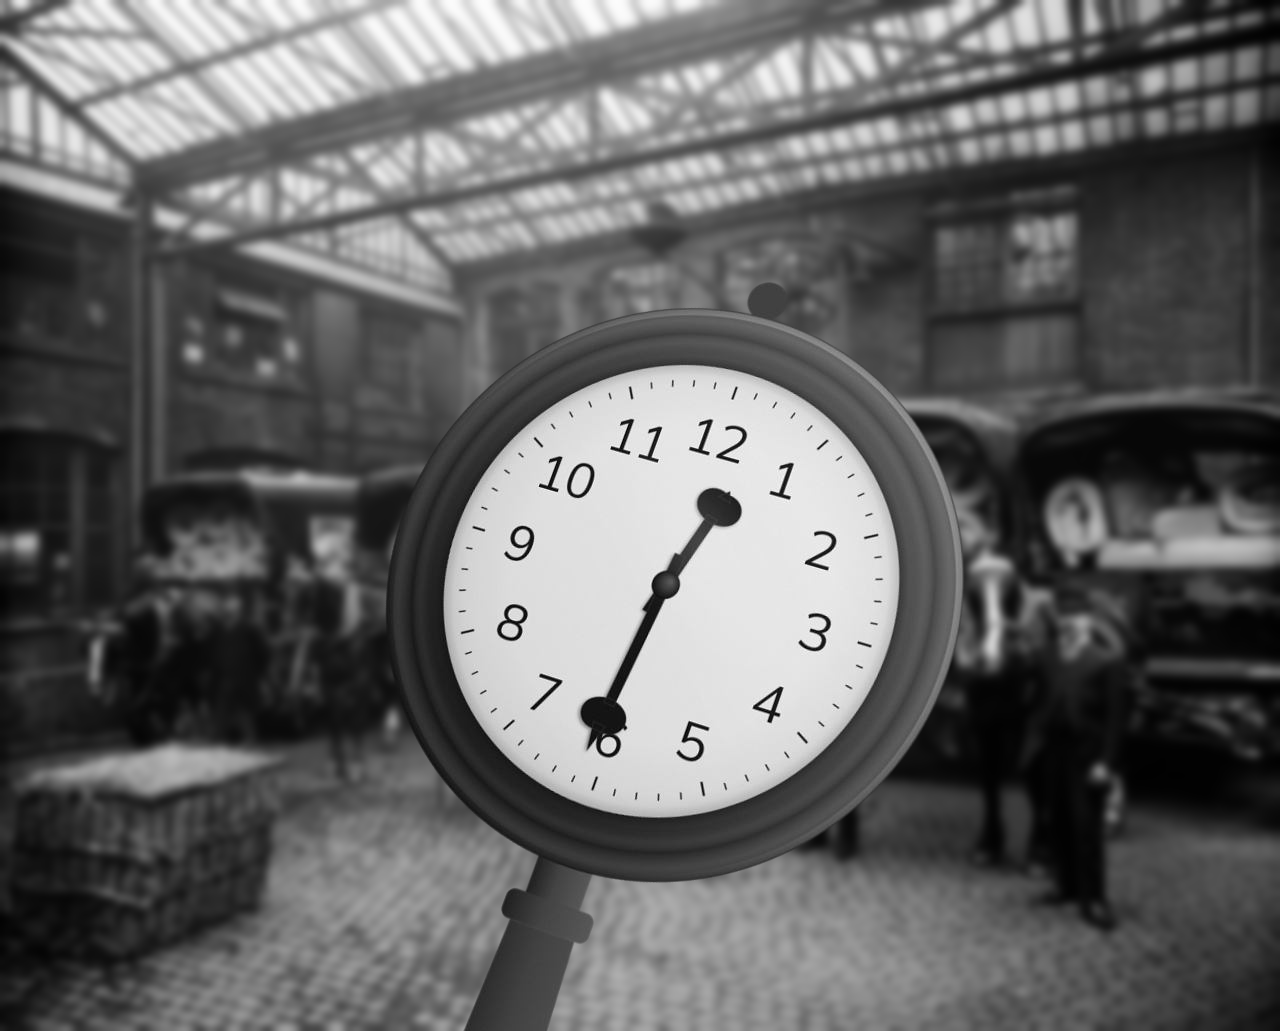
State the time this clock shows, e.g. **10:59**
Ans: **12:31**
